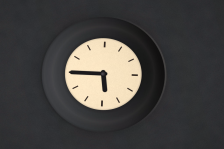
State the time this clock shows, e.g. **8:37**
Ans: **5:45**
